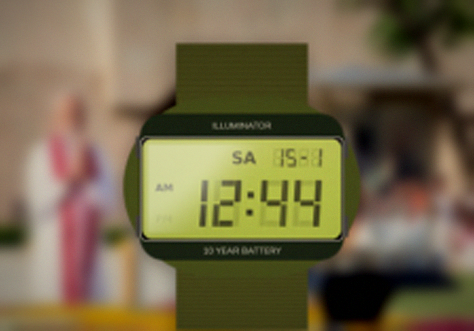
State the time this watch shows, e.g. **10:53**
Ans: **12:44**
